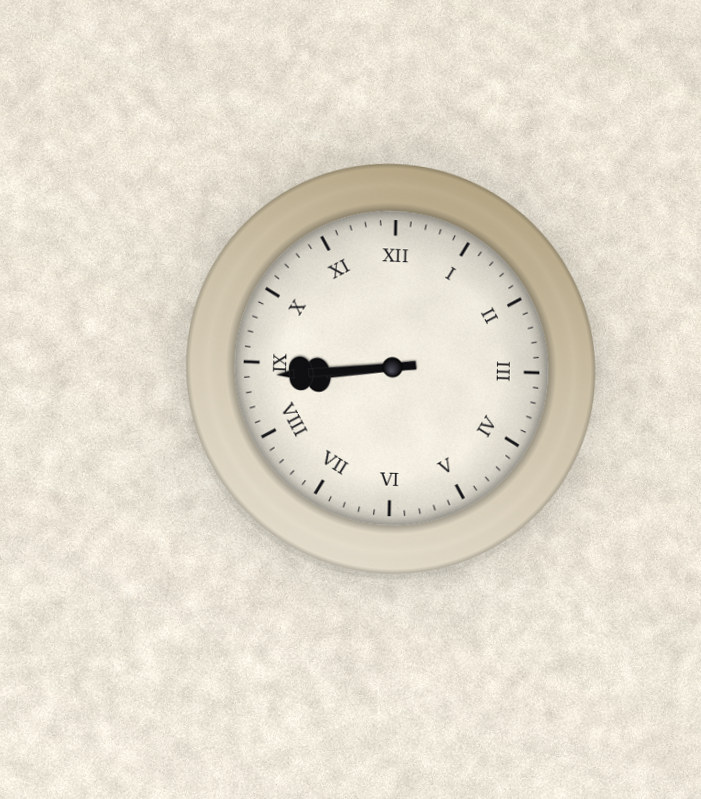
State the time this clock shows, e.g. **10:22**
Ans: **8:44**
